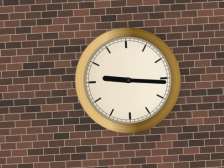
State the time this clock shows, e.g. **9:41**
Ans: **9:16**
